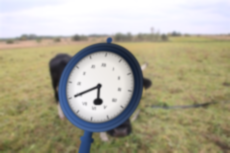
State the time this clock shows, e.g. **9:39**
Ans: **5:40**
